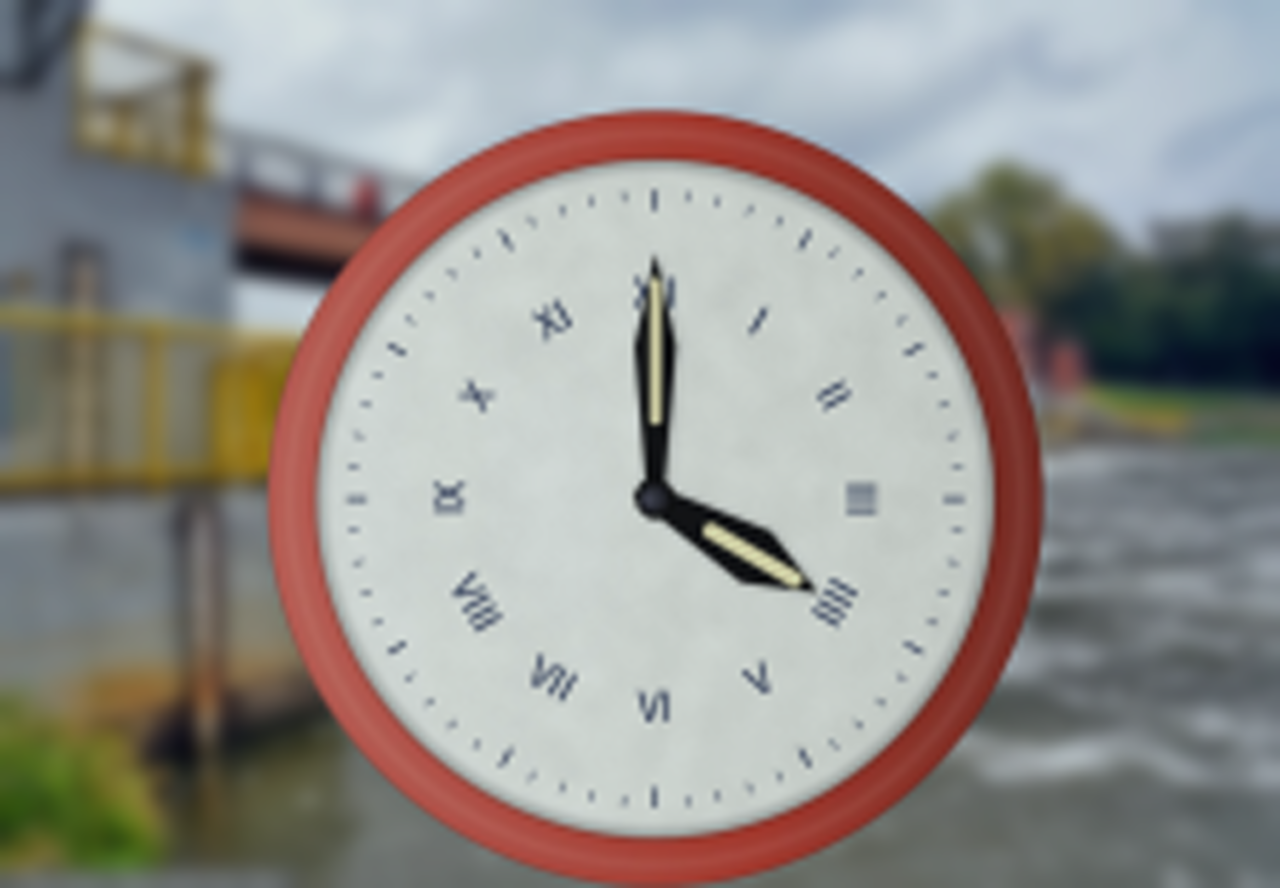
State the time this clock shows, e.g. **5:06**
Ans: **4:00**
